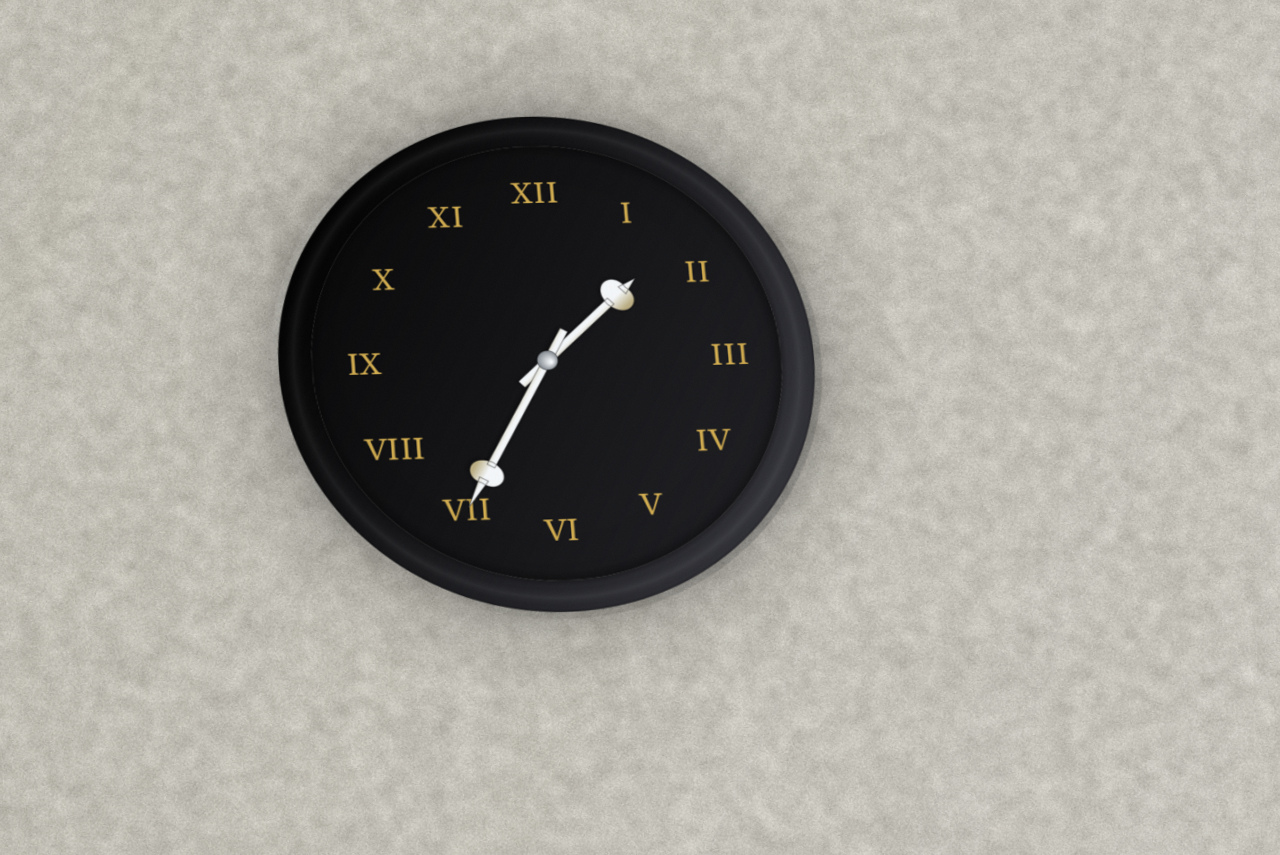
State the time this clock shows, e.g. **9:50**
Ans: **1:35**
